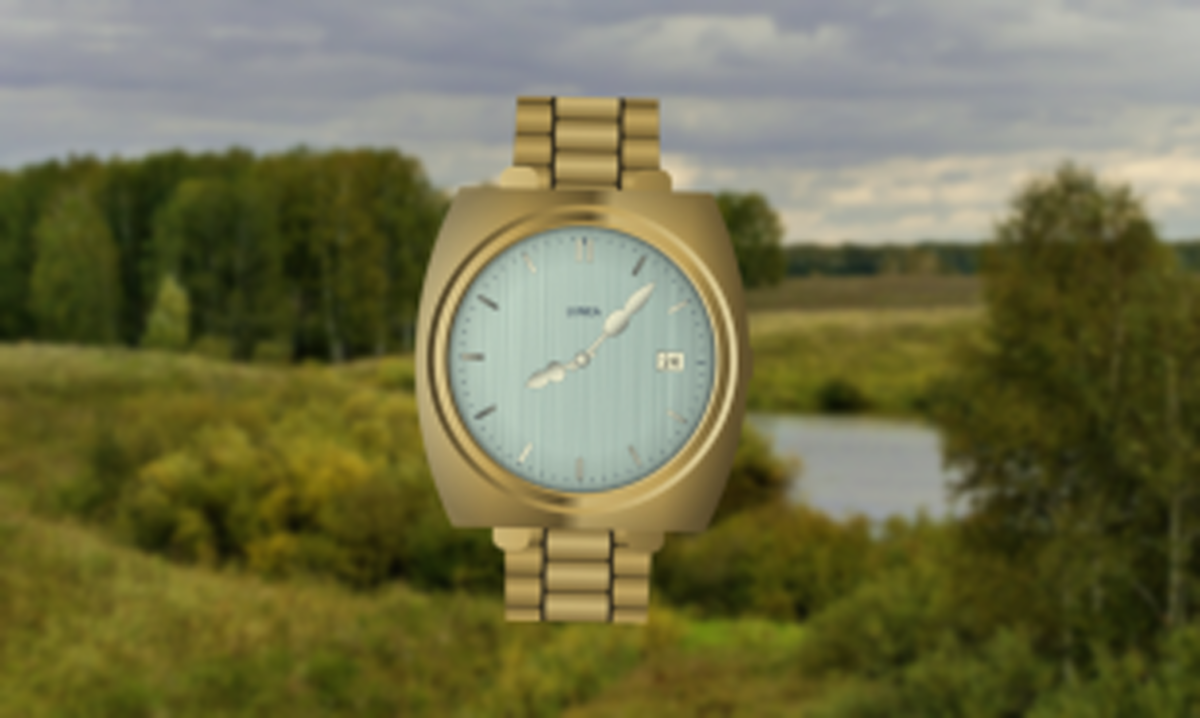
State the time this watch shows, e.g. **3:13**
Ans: **8:07**
